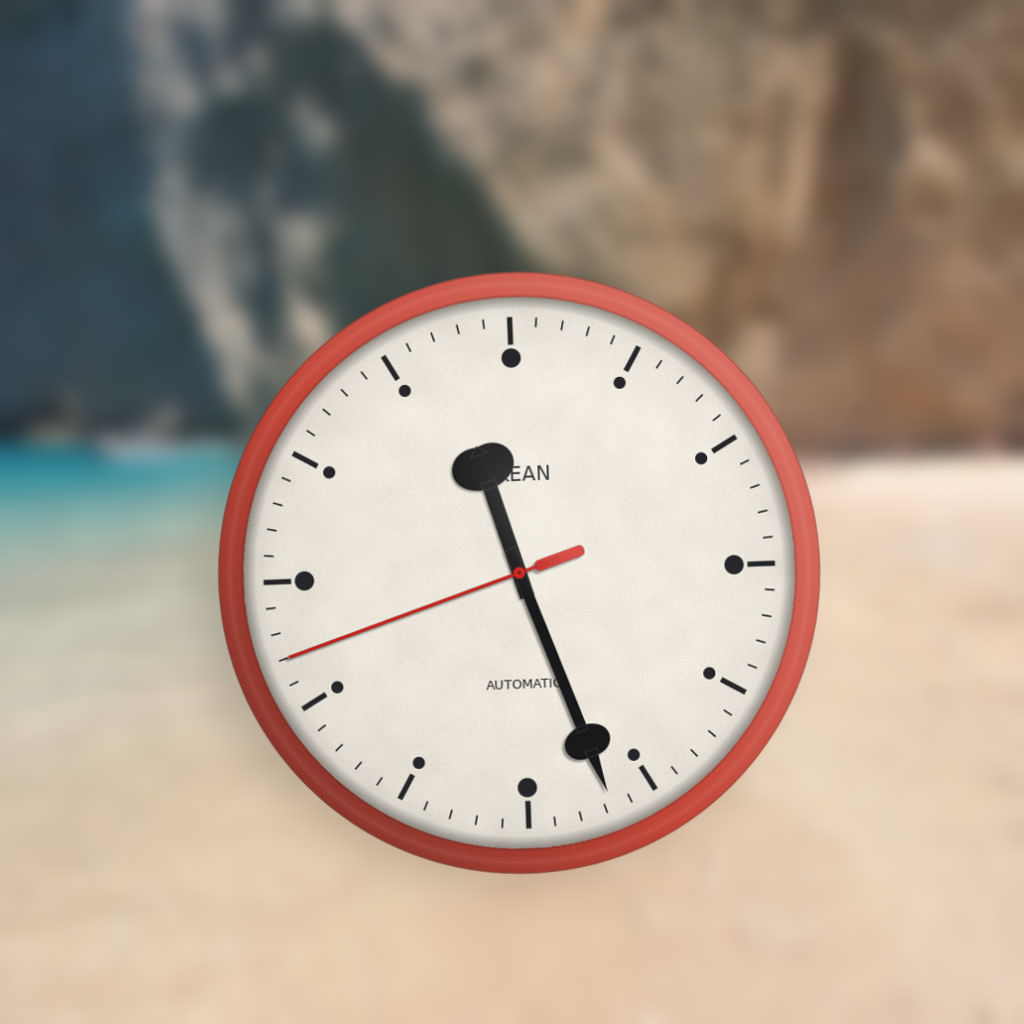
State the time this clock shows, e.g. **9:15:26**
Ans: **11:26:42**
